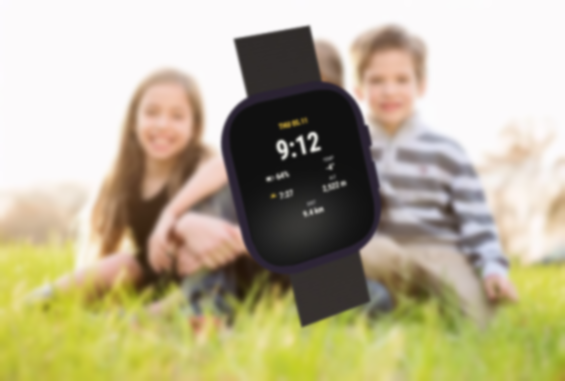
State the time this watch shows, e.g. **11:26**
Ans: **9:12**
